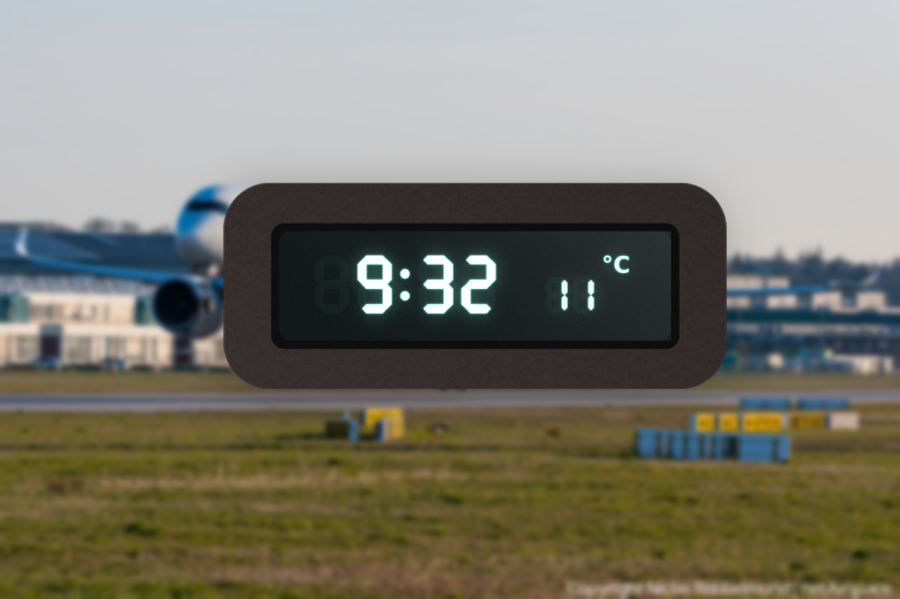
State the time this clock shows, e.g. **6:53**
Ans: **9:32**
